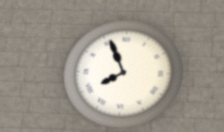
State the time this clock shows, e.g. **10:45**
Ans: **7:56**
